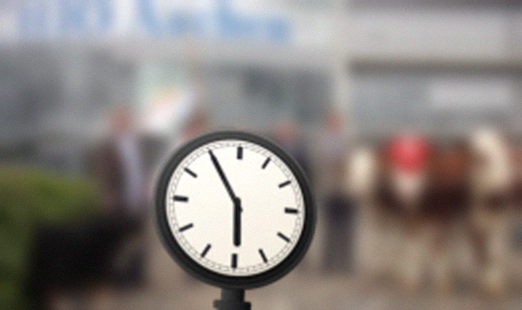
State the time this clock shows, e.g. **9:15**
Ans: **5:55**
